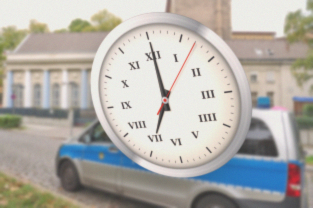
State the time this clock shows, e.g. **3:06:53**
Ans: **7:00:07**
